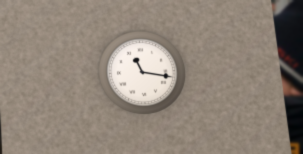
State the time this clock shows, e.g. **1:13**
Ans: **11:17**
